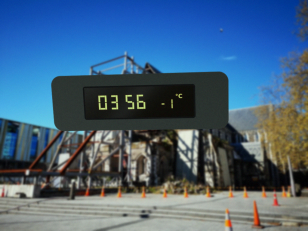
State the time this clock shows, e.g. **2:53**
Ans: **3:56**
